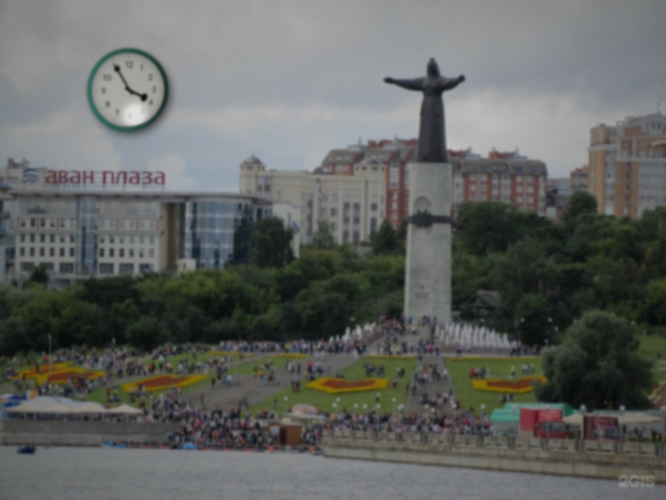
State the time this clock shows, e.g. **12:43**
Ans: **3:55**
